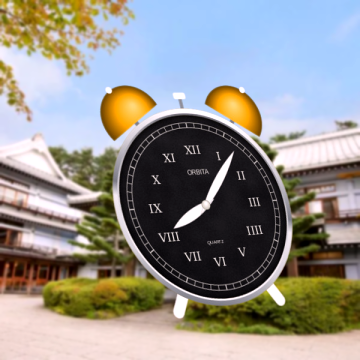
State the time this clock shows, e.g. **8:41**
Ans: **8:07**
